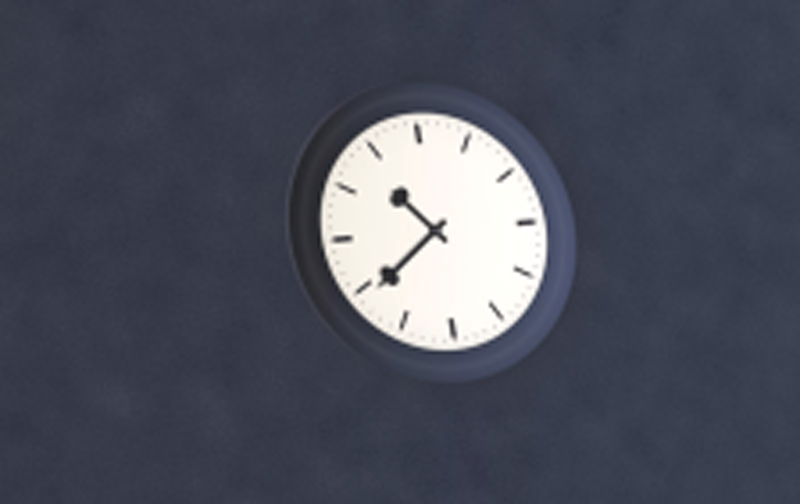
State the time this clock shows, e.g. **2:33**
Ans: **10:39**
